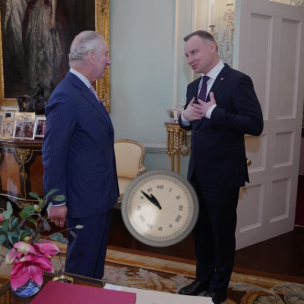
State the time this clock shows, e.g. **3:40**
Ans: **10:52**
